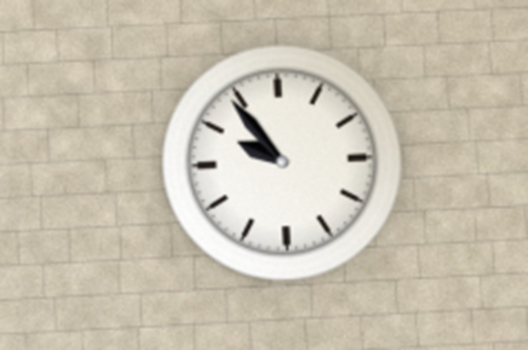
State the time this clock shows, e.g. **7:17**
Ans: **9:54**
